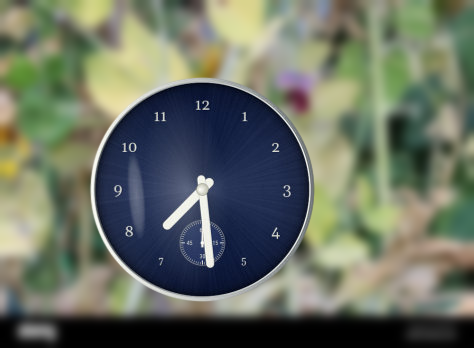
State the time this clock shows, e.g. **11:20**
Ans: **7:29**
